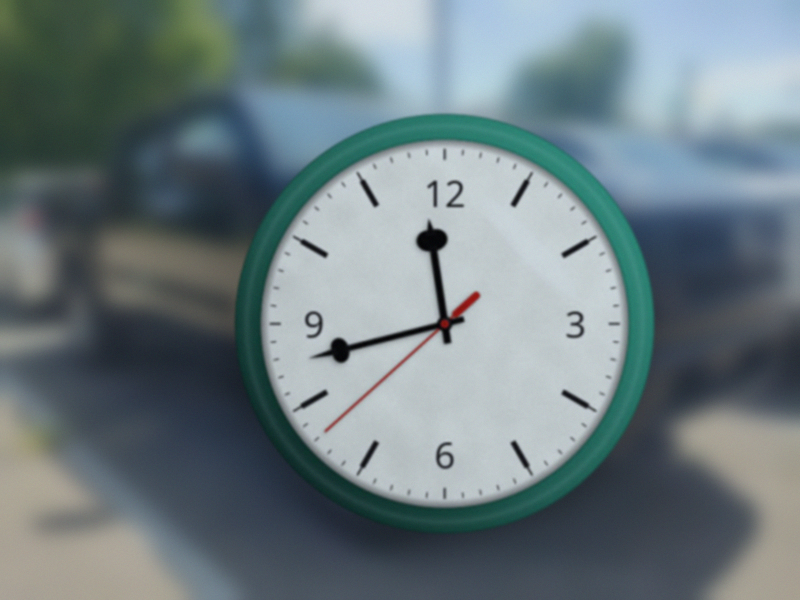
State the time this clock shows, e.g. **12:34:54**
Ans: **11:42:38**
